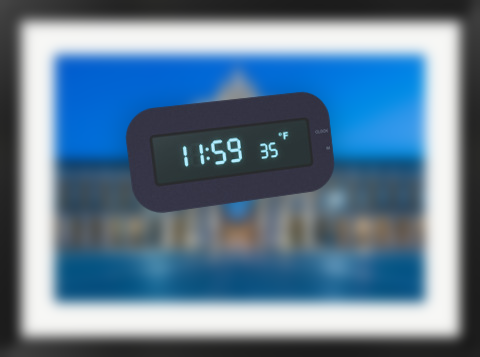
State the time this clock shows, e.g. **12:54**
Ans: **11:59**
